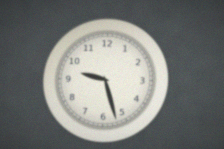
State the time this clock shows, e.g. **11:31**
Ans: **9:27**
